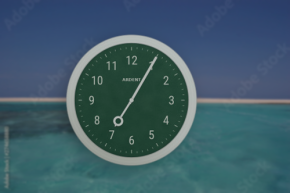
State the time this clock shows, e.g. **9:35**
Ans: **7:05**
